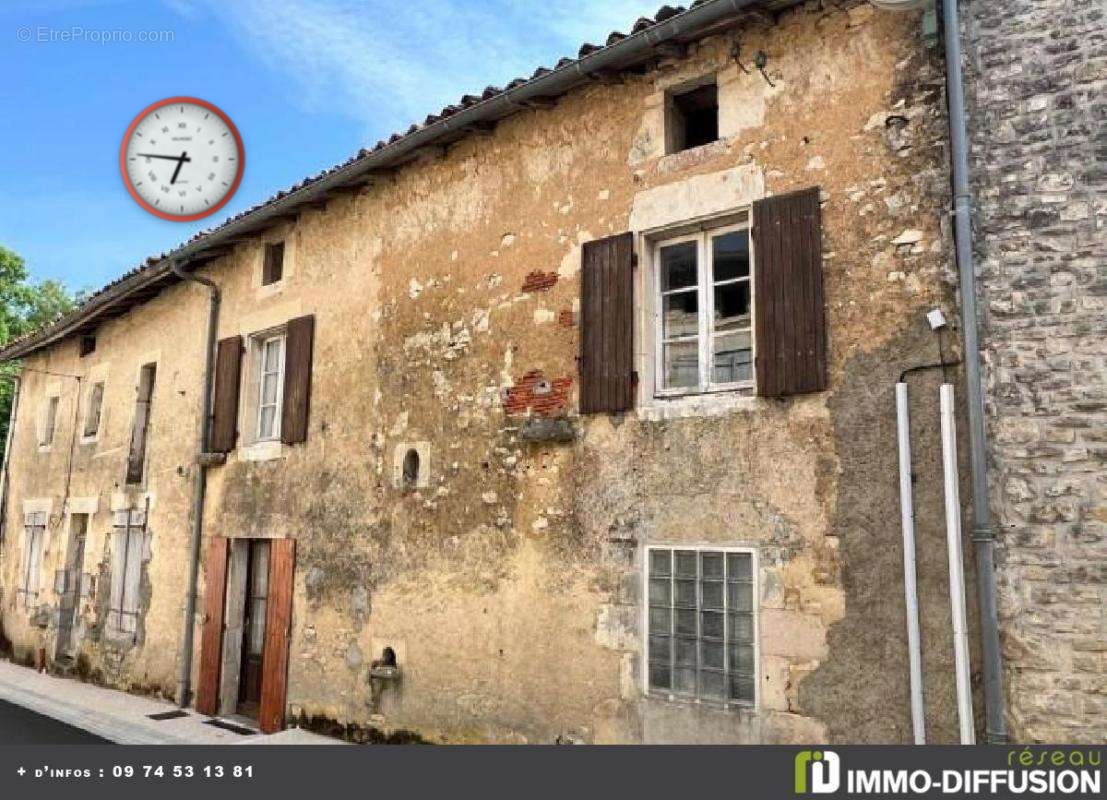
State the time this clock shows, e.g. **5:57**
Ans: **6:46**
